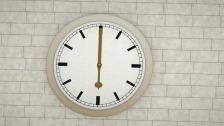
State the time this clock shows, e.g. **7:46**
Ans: **6:00**
